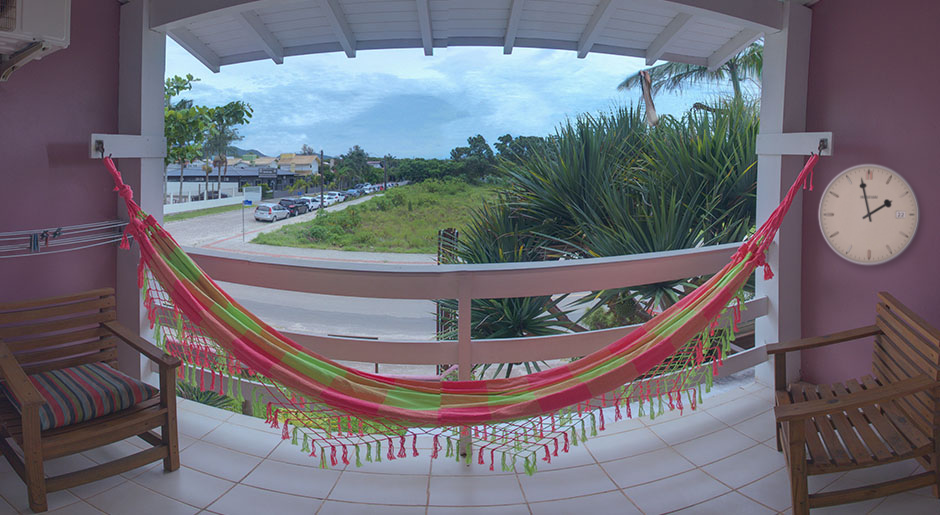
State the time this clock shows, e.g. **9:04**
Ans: **1:58**
